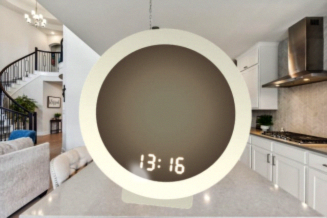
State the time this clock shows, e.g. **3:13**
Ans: **13:16**
